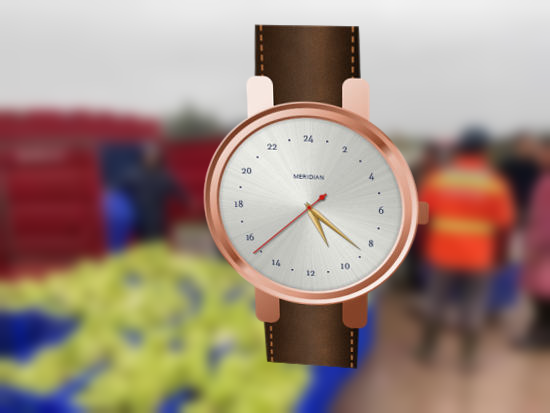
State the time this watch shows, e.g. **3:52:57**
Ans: **10:21:38**
